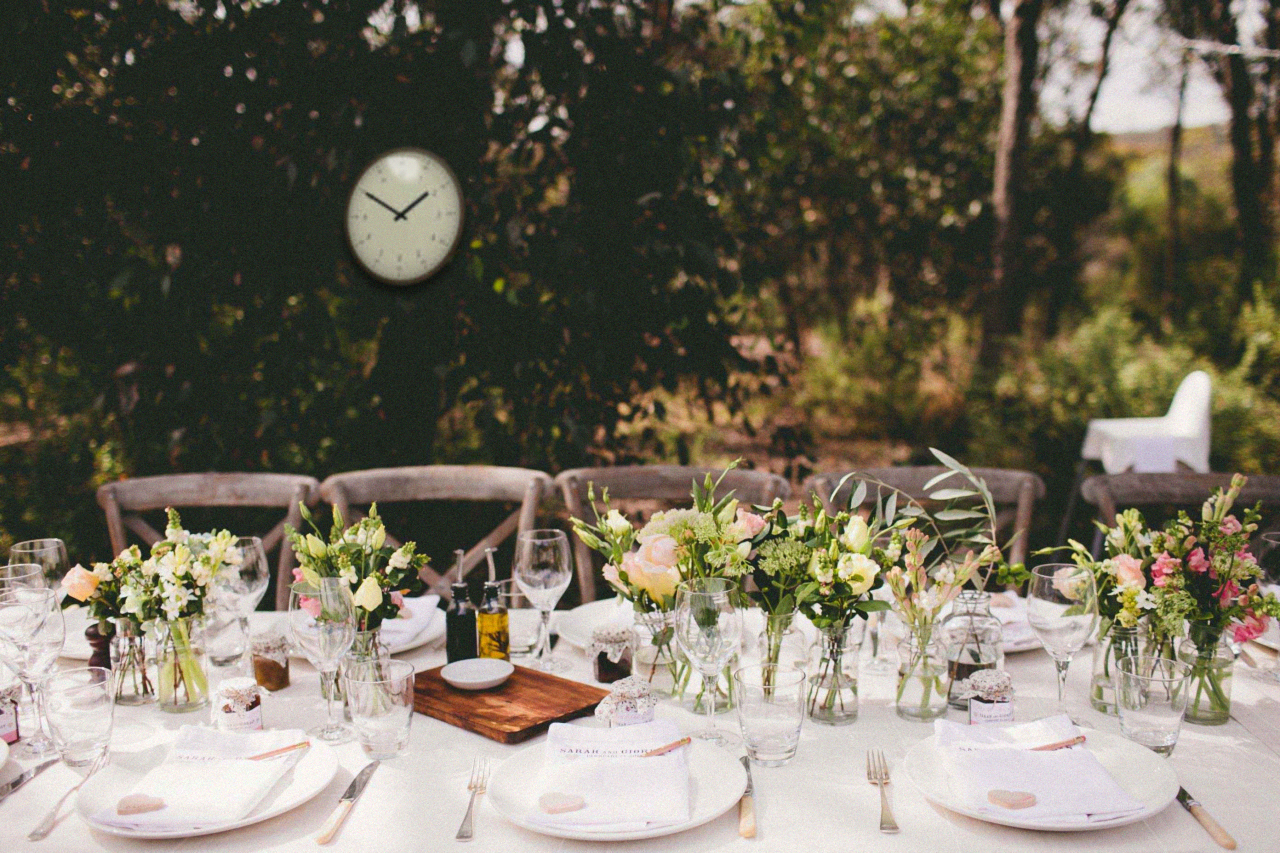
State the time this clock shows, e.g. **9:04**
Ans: **1:50**
